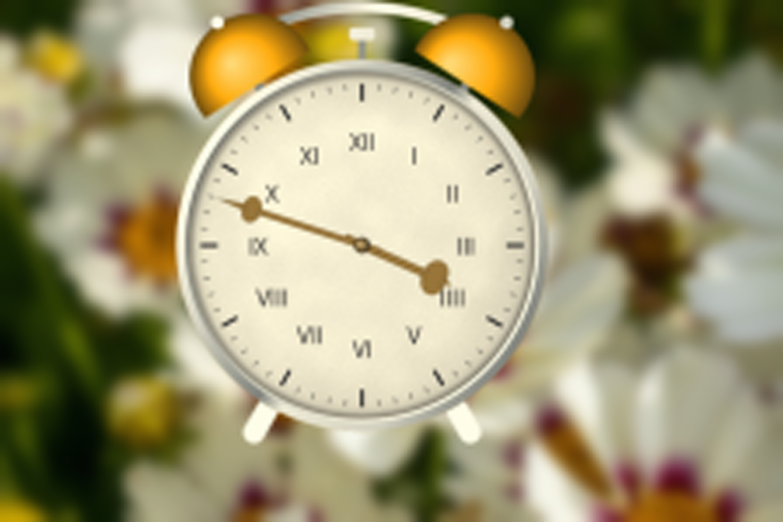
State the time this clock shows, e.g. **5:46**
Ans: **3:48**
